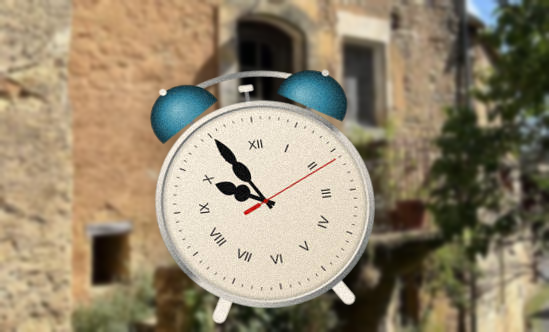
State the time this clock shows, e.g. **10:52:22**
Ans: **9:55:11**
